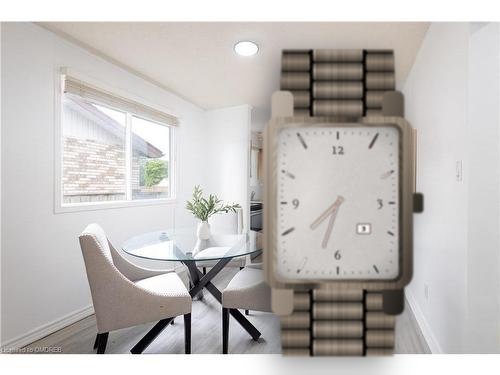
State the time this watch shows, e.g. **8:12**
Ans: **7:33**
